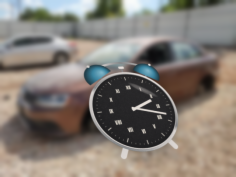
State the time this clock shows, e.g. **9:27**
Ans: **2:18**
